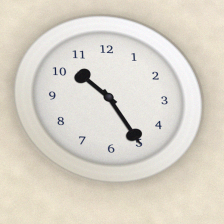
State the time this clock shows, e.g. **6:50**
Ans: **10:25**
